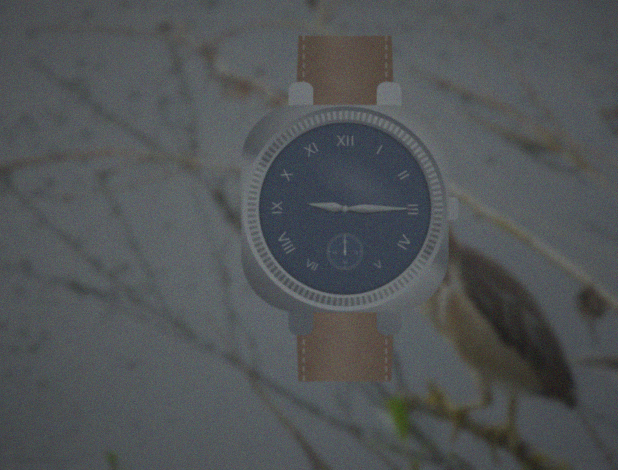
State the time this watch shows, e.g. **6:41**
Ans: **9:15**
